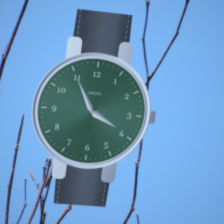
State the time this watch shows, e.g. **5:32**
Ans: **3:55**
